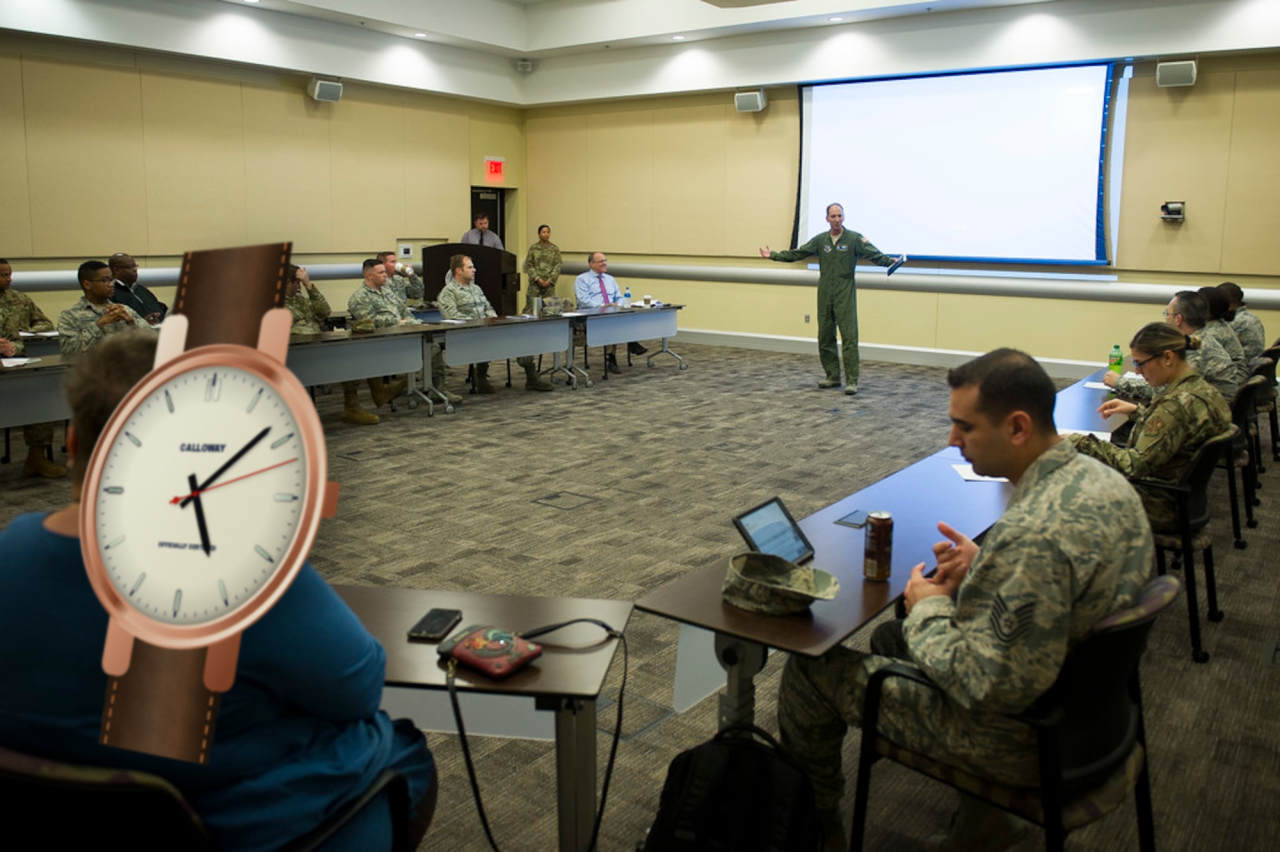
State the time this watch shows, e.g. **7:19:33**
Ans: **5:08:12**
